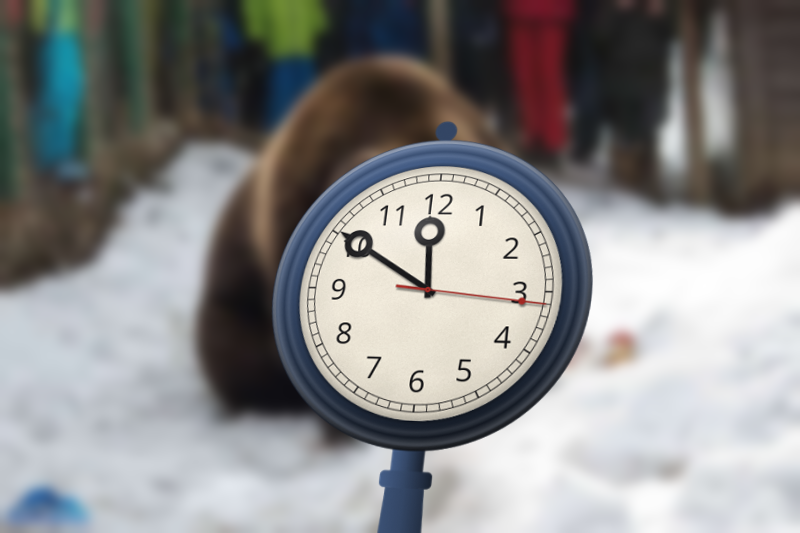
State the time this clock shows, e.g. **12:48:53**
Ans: **11:50:16**
